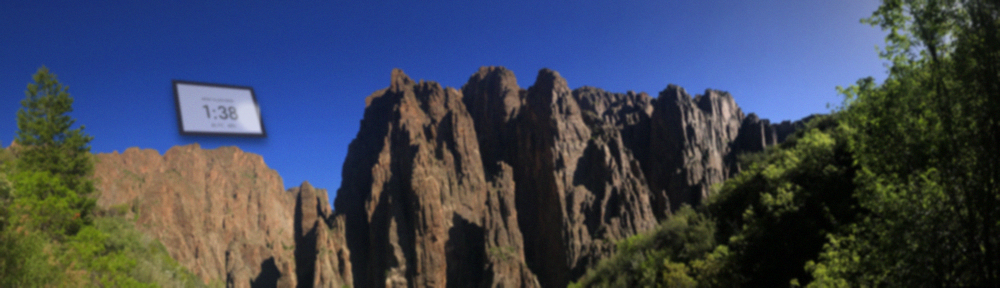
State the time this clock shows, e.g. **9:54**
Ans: **1:38**
